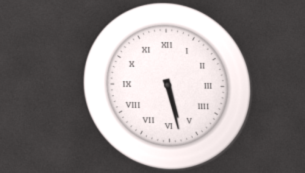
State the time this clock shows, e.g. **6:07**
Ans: **5:28**
